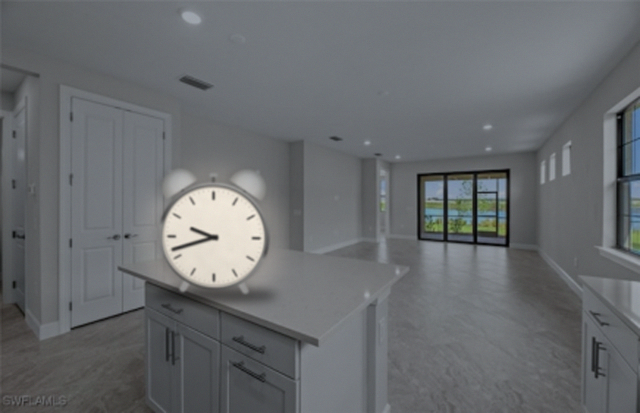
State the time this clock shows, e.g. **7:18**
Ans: **9:42**
